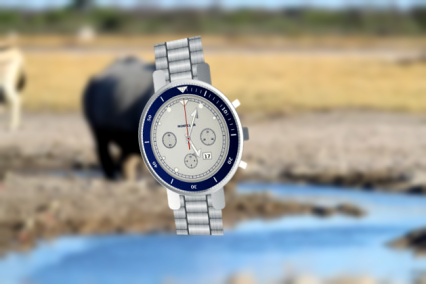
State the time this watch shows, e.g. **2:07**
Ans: **5:04**
